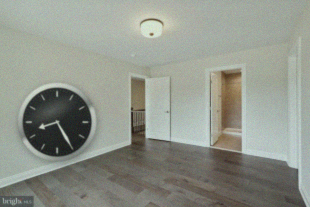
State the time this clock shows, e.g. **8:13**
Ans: **8:25**
